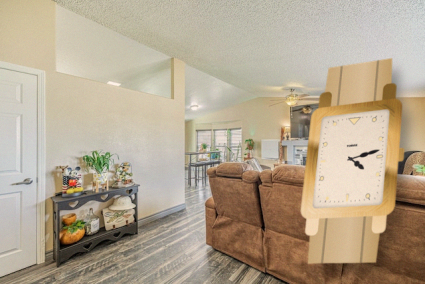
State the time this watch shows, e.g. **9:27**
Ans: **4:13**
